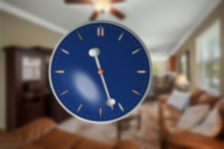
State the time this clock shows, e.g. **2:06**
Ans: **11:27**
